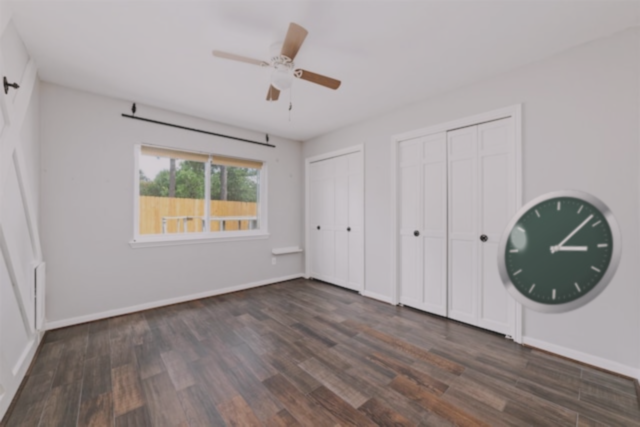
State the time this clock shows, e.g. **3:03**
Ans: **3:08**
